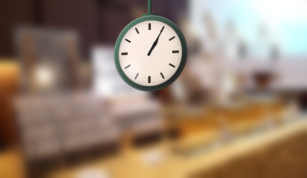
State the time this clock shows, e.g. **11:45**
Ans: **1:05**
